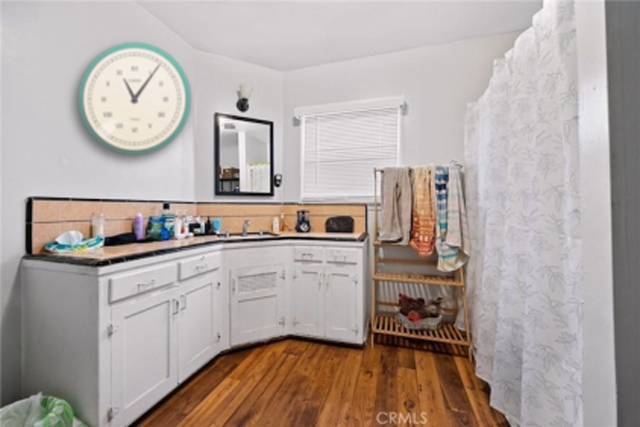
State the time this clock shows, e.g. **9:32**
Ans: **11:06**
